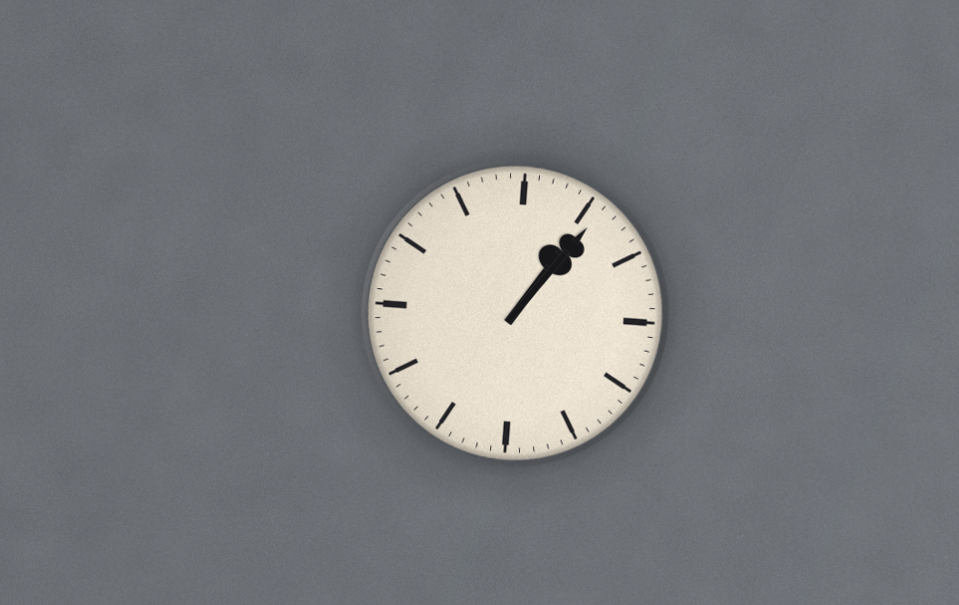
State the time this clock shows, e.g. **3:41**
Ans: **1:06**
